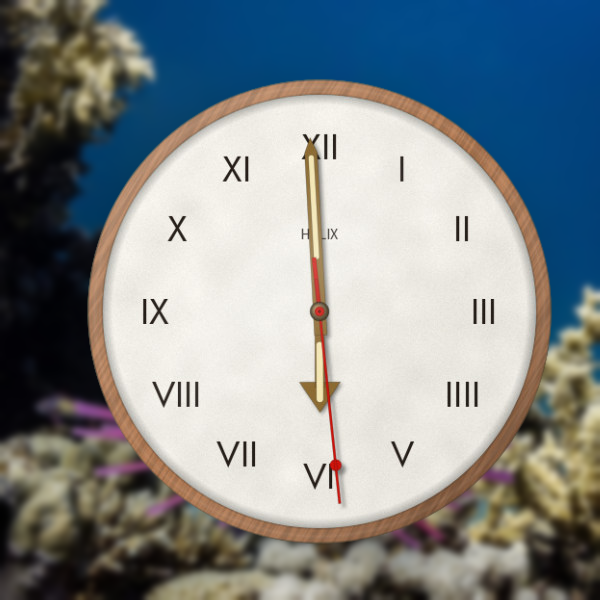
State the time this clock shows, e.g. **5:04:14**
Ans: **5:59:29**
